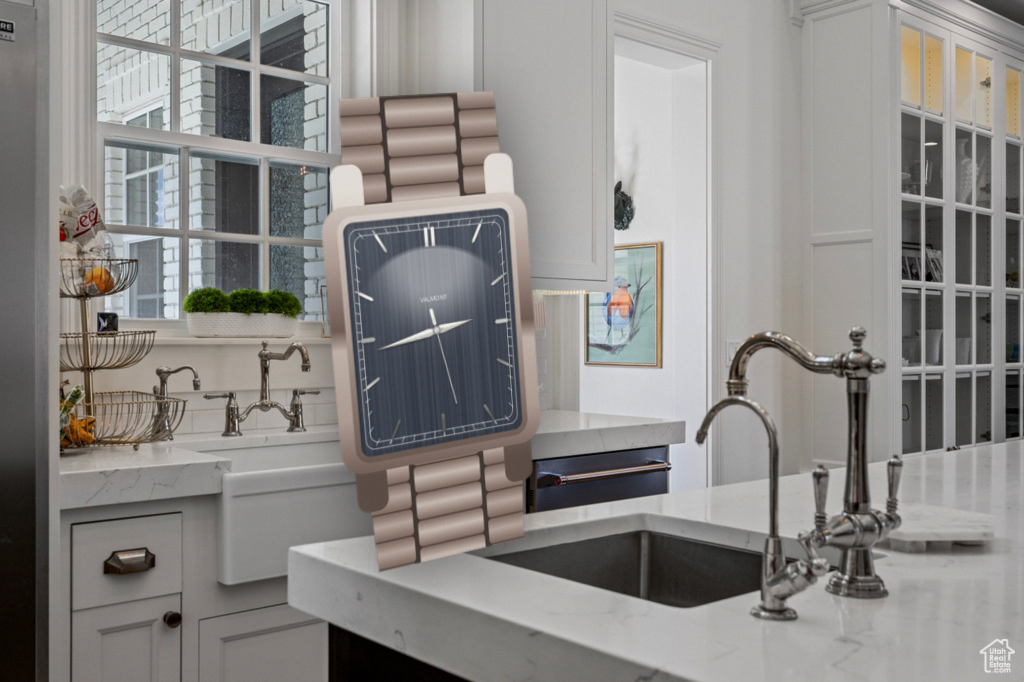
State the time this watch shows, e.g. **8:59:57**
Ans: **2:43:28**
